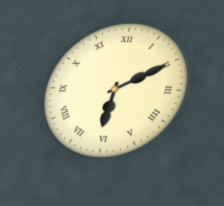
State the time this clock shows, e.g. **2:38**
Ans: **6:10**
